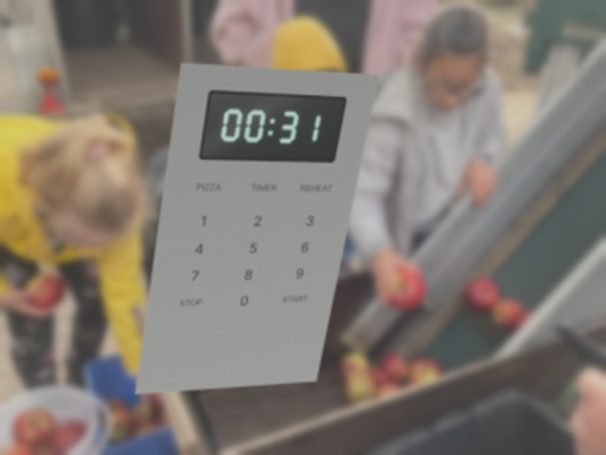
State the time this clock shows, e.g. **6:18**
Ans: **0:31**
